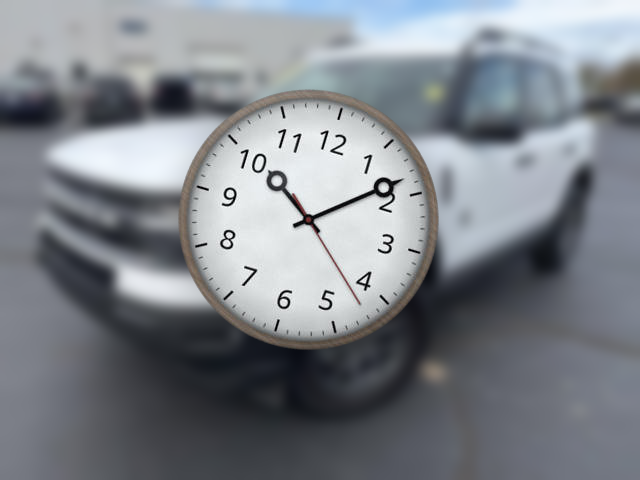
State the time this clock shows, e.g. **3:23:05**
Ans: **10:08:22**
